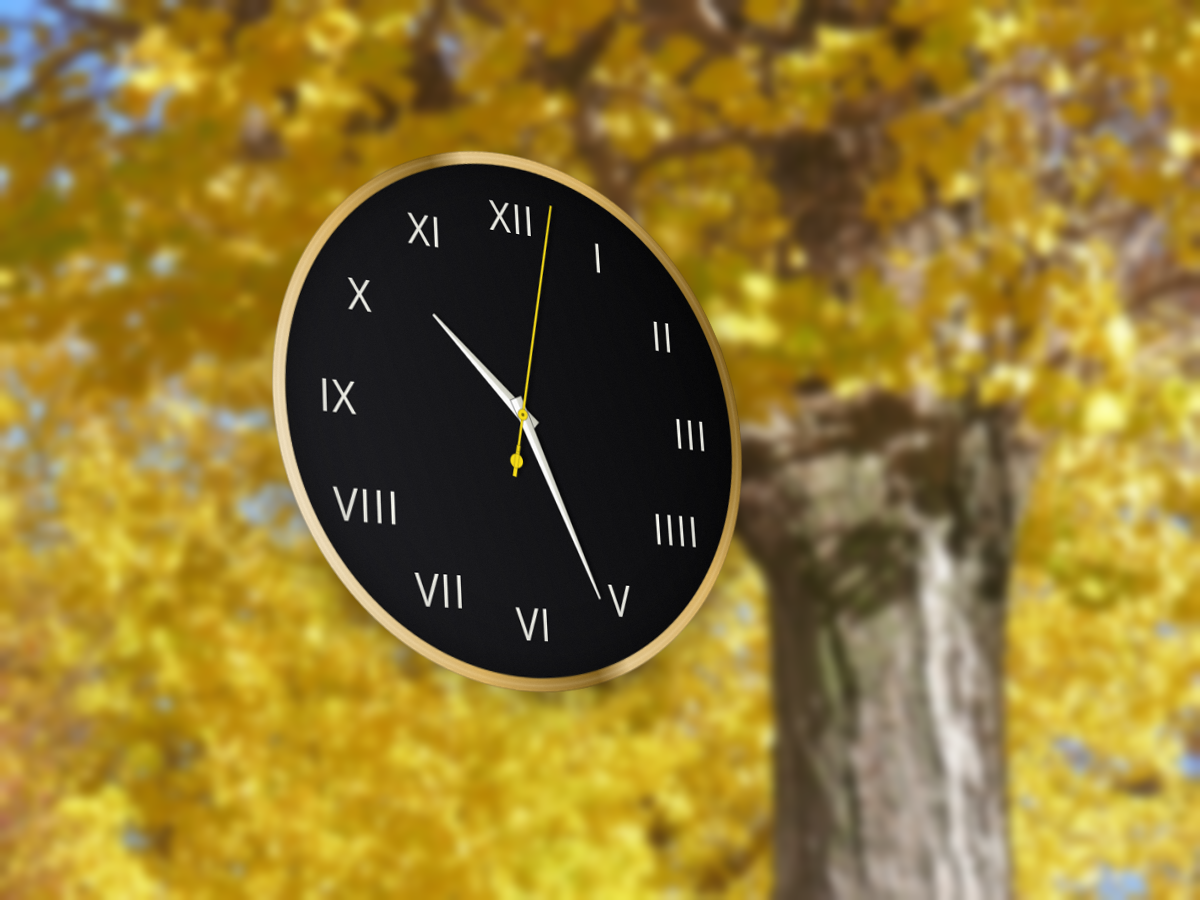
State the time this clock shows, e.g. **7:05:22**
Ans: **10:26:02**
